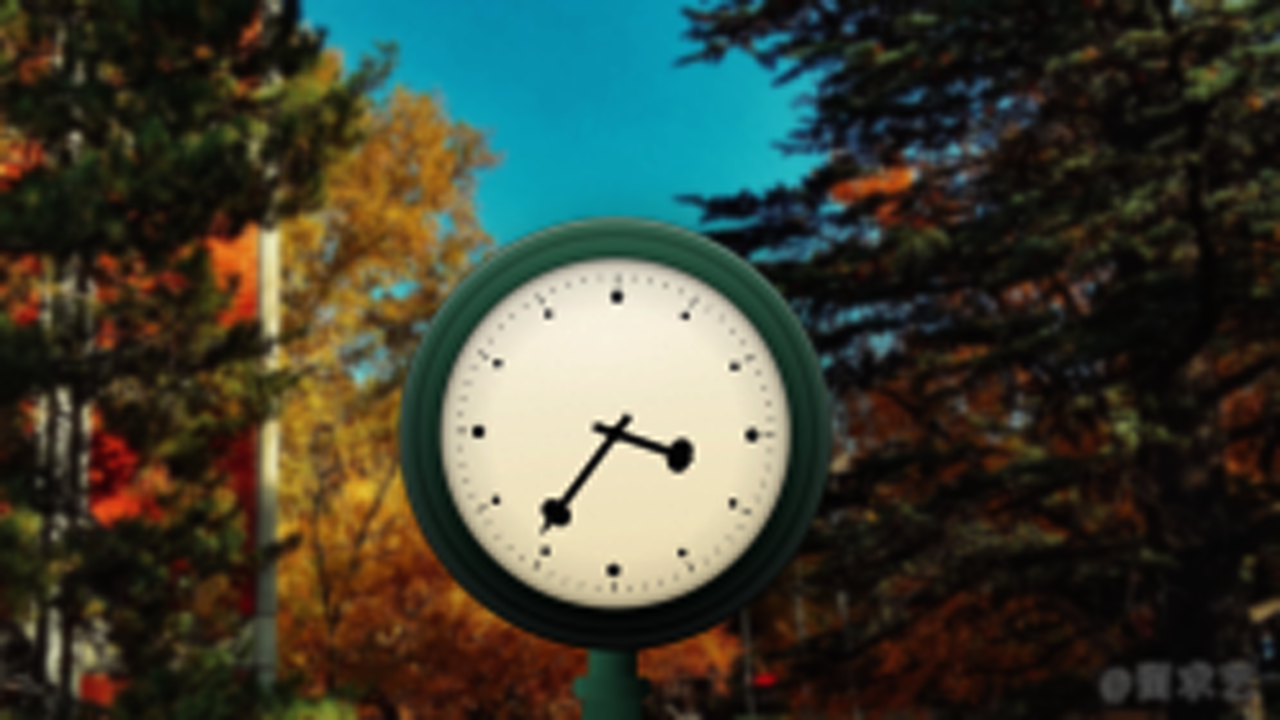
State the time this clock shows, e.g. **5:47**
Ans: **3:36**
